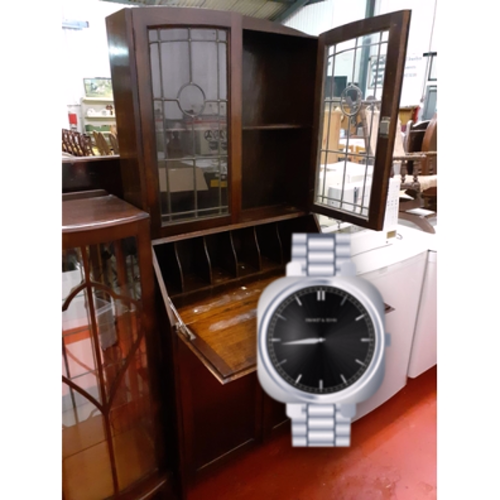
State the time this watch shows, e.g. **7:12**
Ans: **8:44**
